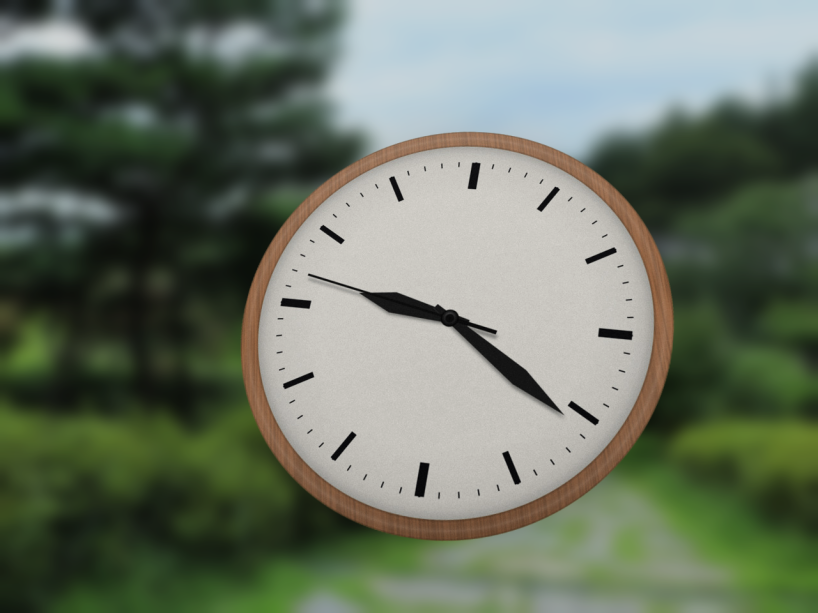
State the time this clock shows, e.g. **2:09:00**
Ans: **9:20:47**
